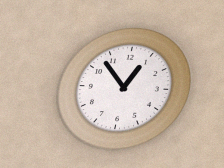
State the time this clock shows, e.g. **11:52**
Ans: **12:53**
